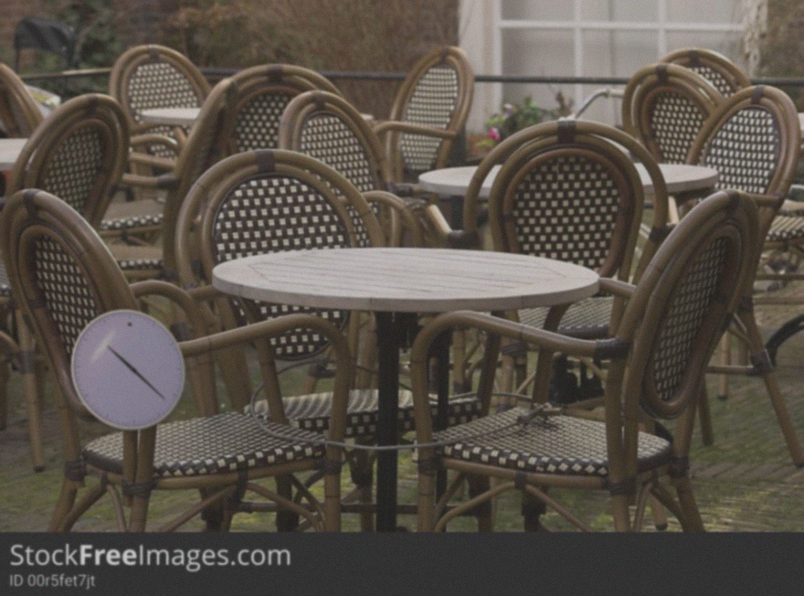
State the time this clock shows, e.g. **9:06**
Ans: **10:22**
